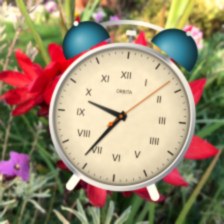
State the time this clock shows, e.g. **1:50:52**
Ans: **9:36:08**
